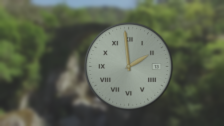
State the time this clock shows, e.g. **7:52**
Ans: **1:59**
